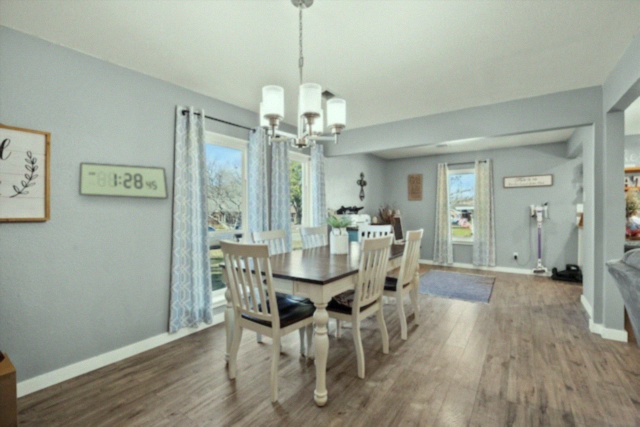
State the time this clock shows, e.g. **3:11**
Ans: **1:28**
